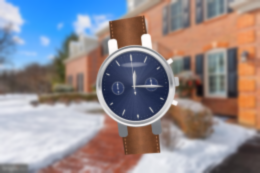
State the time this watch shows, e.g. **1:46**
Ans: **12:16**
